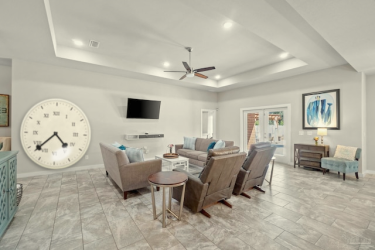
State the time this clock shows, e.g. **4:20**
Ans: **4:38**
